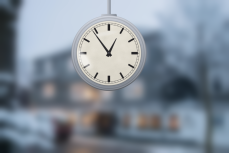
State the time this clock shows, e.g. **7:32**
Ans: **12:54**
